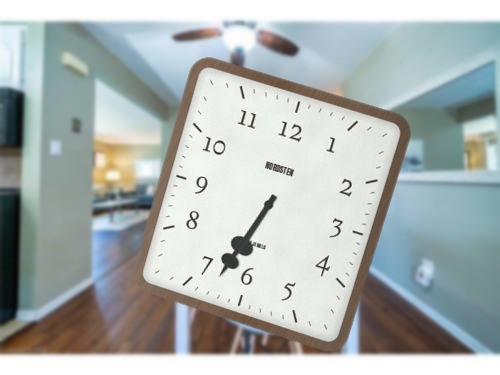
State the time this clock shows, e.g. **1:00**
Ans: **6:33**
